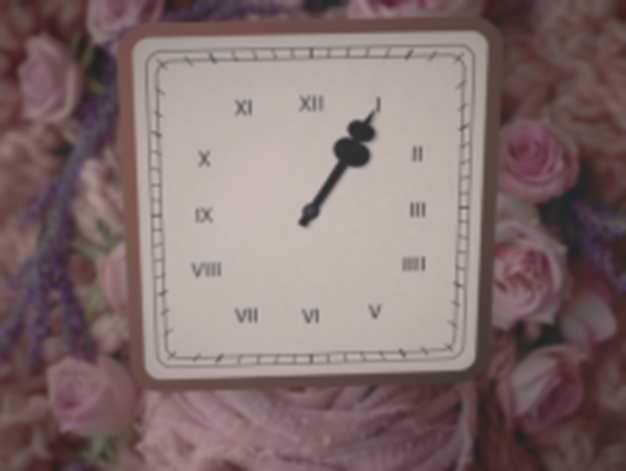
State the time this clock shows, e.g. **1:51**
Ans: **1:05**
